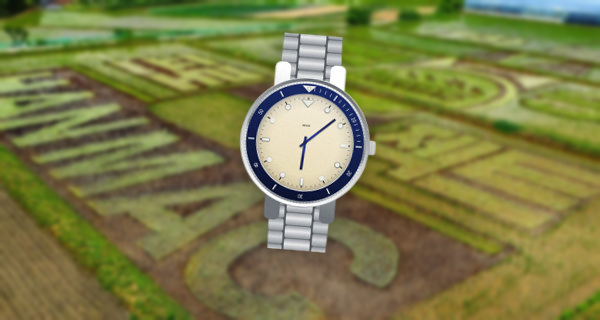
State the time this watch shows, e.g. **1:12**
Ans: **6:08**
